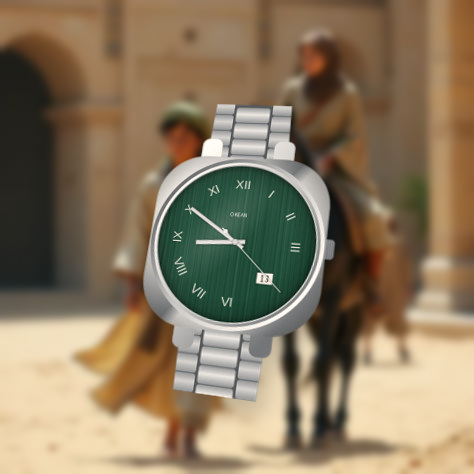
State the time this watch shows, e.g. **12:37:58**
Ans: **8:50:22**
